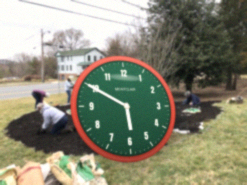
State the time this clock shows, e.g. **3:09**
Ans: **5:50**
